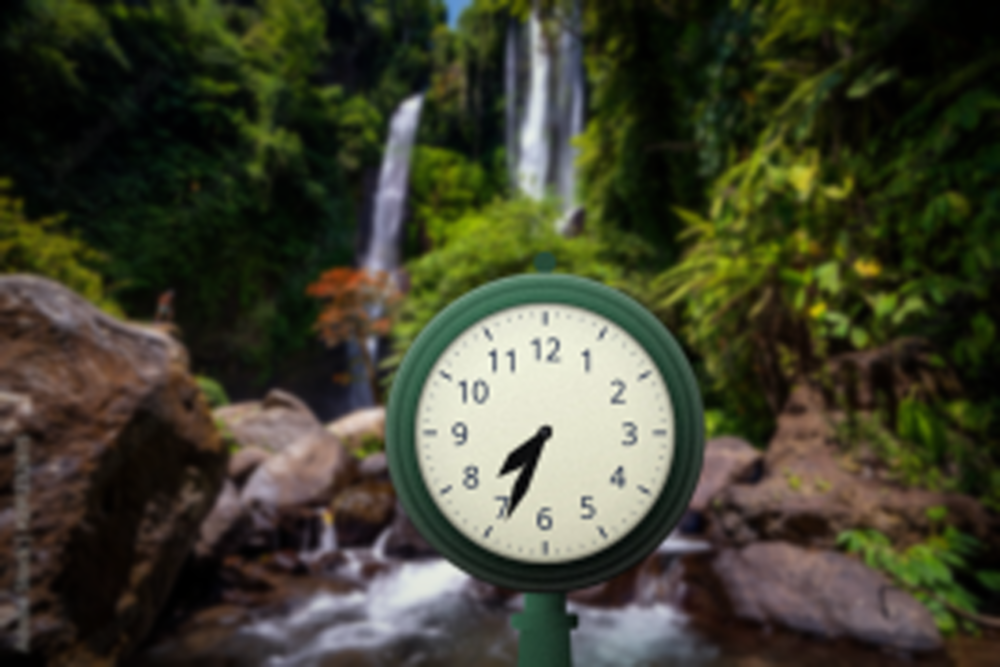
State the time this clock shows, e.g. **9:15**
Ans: **7:34**
